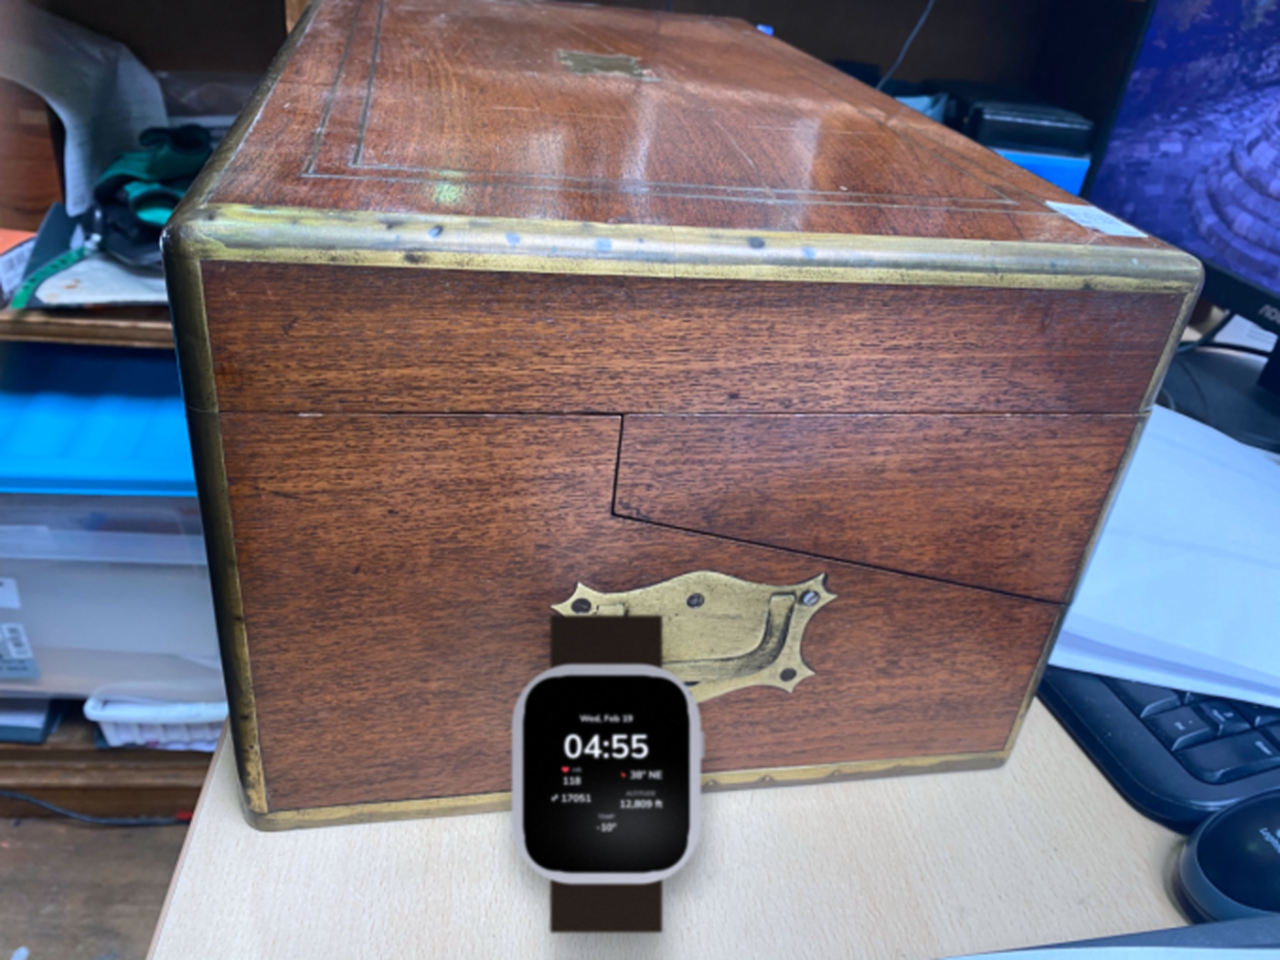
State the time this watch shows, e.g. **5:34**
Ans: **4:55**
